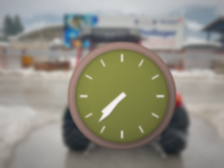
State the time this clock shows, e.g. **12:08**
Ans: **7:37**
